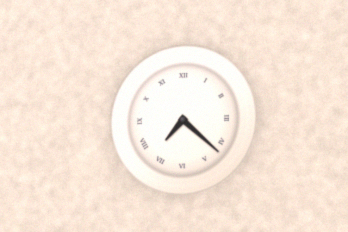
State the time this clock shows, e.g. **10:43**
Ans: **7:22**
